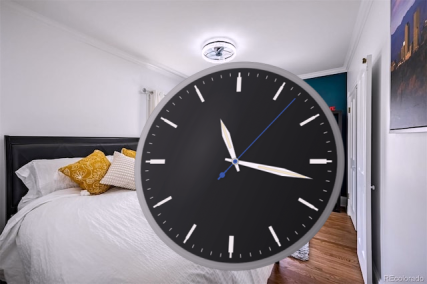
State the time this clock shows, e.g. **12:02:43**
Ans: **11:17:07**
